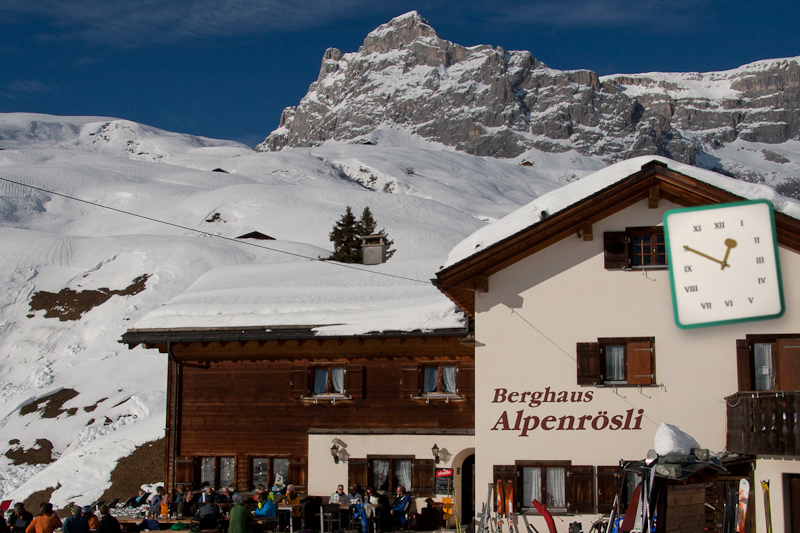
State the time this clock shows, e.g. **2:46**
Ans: **12:50**
